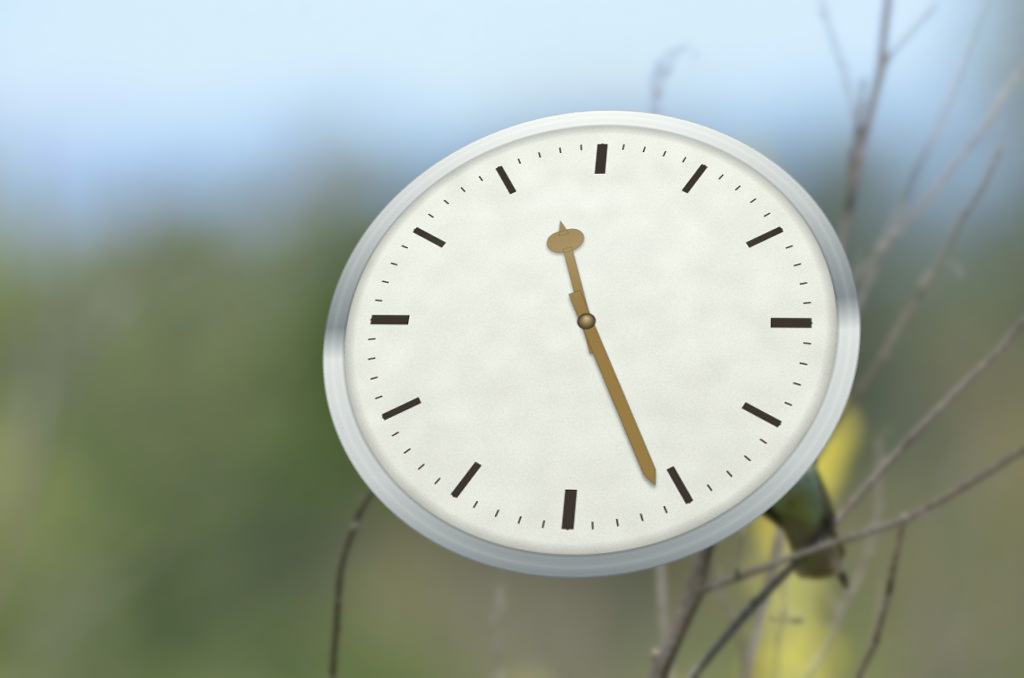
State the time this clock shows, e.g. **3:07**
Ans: **11:26**
